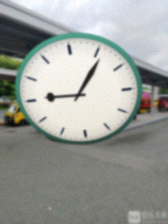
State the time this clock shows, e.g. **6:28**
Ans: **9:06**
